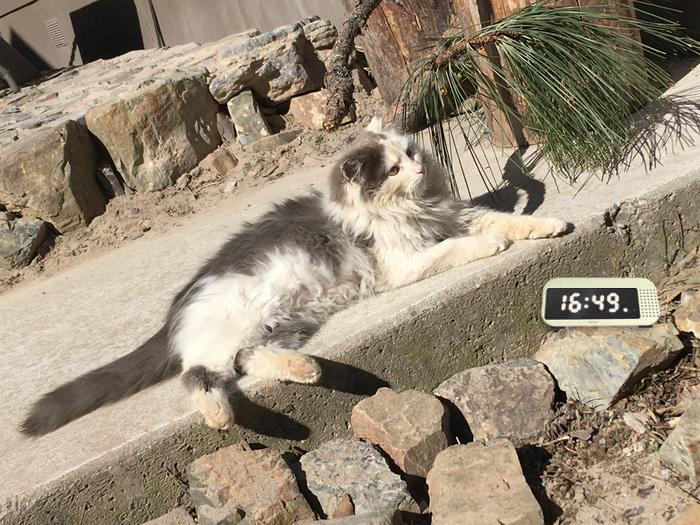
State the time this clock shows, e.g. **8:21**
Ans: **16:49**
